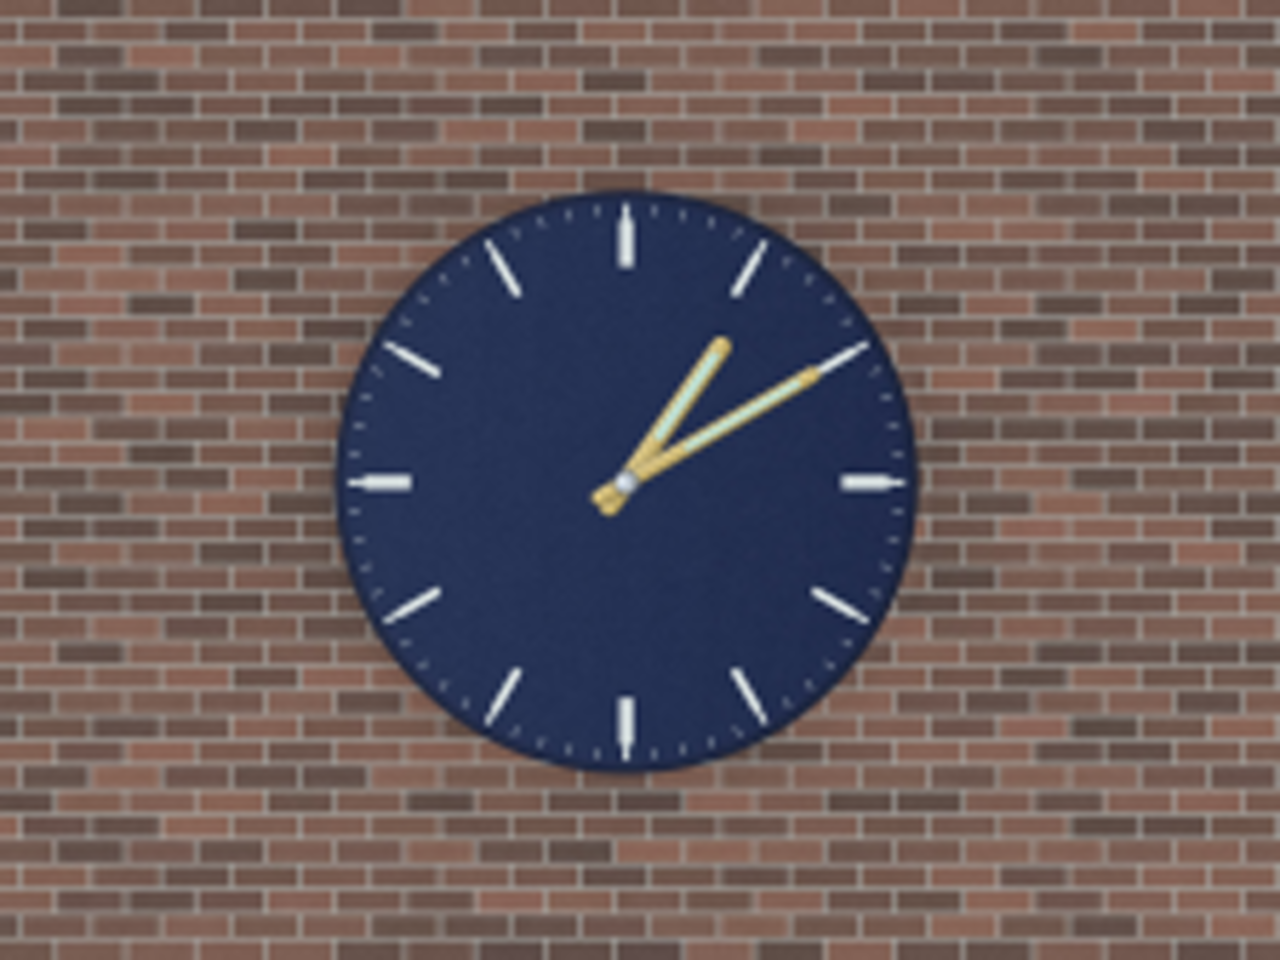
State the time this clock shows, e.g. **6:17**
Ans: **1:10**
